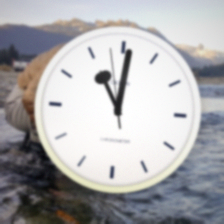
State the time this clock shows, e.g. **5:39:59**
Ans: **11:00:58**
